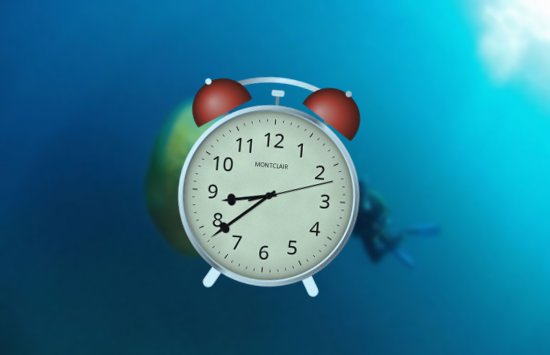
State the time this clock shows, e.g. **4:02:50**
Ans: **8:38:12**
